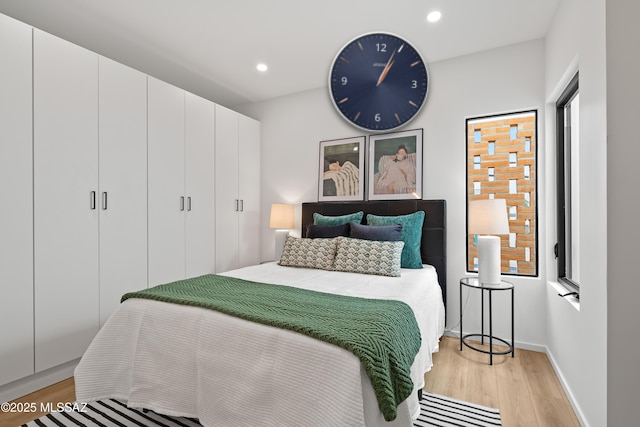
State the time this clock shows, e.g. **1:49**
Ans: **1:04**
